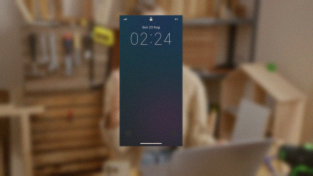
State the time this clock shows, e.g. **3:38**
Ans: **2:24**
